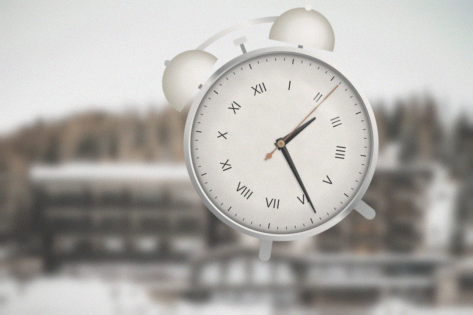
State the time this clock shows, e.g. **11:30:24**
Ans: **2:29:11**
